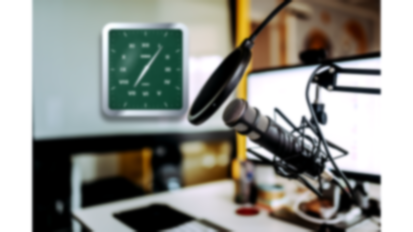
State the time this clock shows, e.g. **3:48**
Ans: **7:06**
